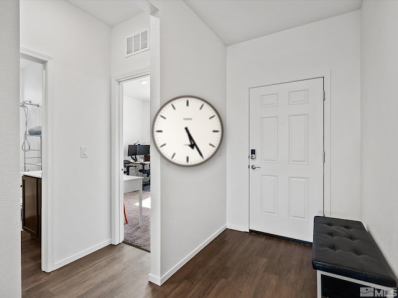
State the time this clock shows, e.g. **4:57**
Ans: **5:25**
